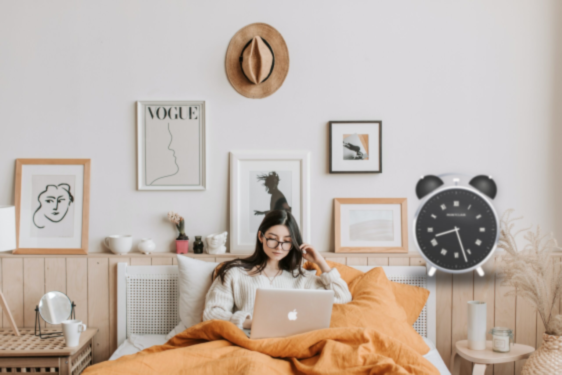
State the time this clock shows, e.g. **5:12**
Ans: **8:27**
